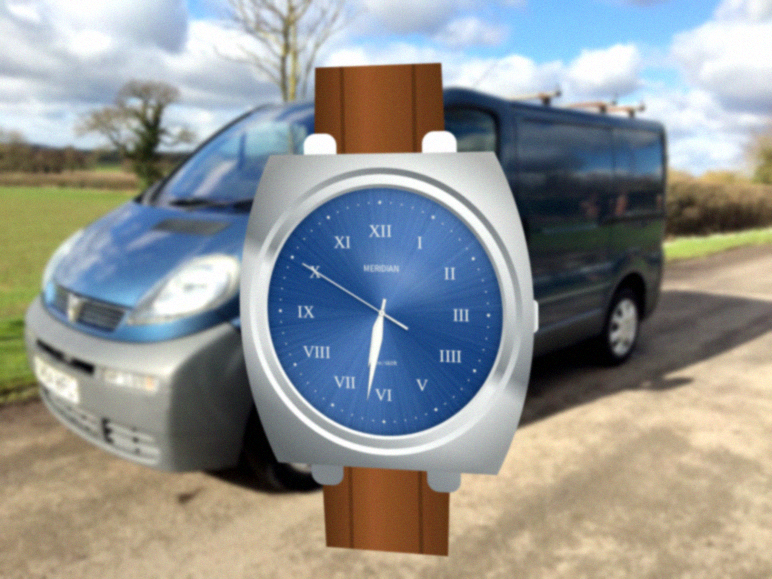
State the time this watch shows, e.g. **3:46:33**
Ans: **6:31:50**
